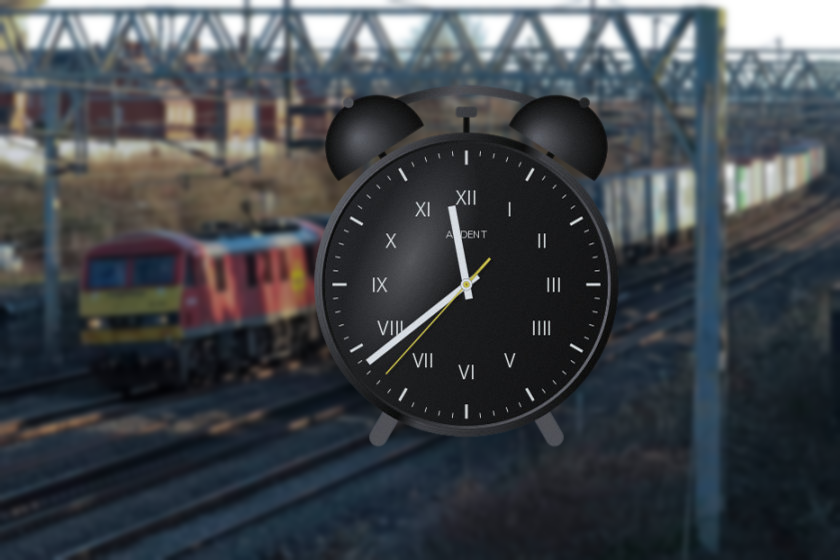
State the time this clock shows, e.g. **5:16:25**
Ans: **11:38:37**
